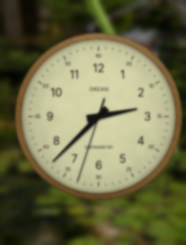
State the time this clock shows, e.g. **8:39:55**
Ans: **2:37:33**
